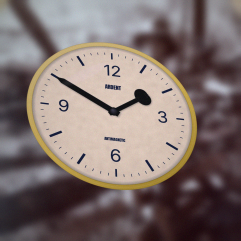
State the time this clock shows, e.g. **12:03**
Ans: **1:50**
